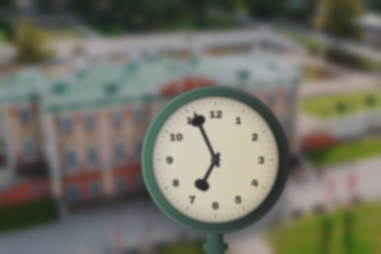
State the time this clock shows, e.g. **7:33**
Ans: **6:56**
